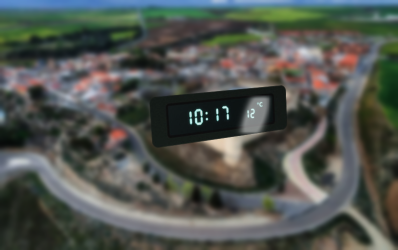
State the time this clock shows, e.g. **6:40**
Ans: **10:17**
